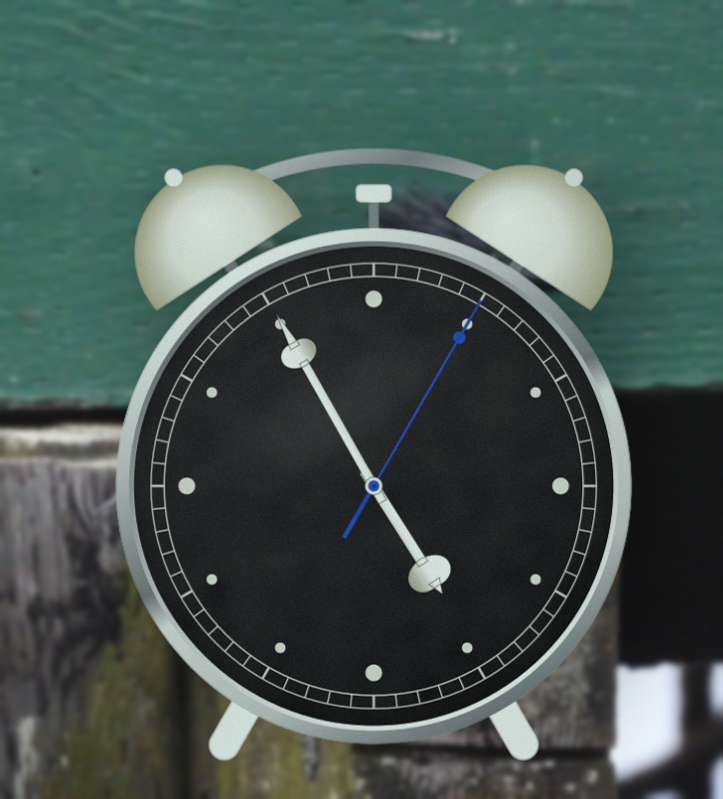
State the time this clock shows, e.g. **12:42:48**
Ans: **4:55:05**
